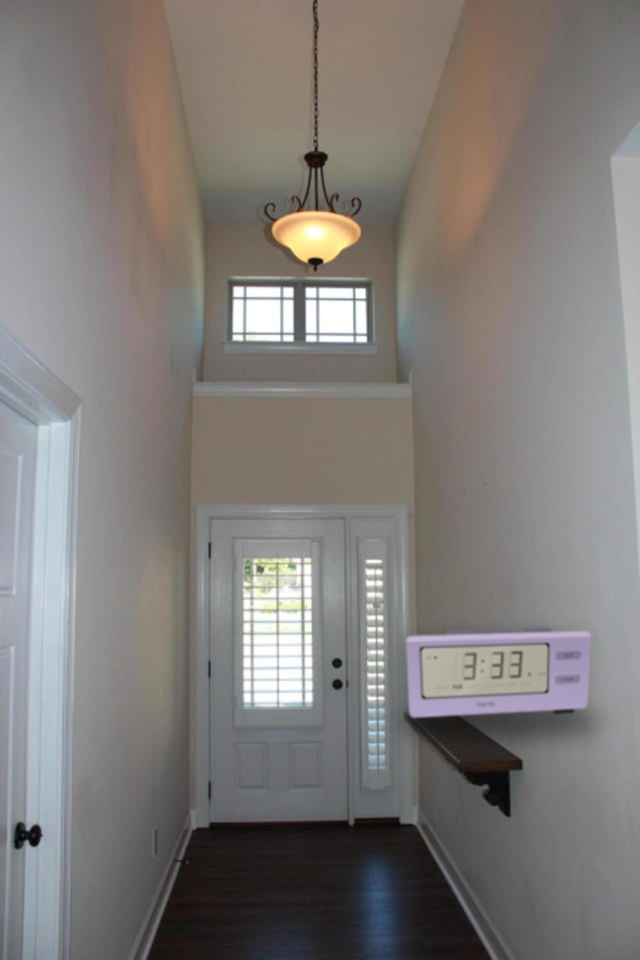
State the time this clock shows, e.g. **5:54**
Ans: **3:33**
